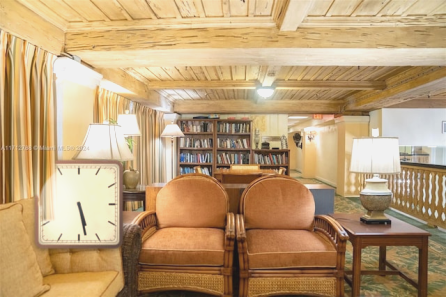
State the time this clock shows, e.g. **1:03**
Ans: **5:28**
